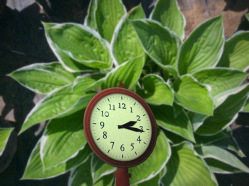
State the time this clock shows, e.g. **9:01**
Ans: **2:16**
